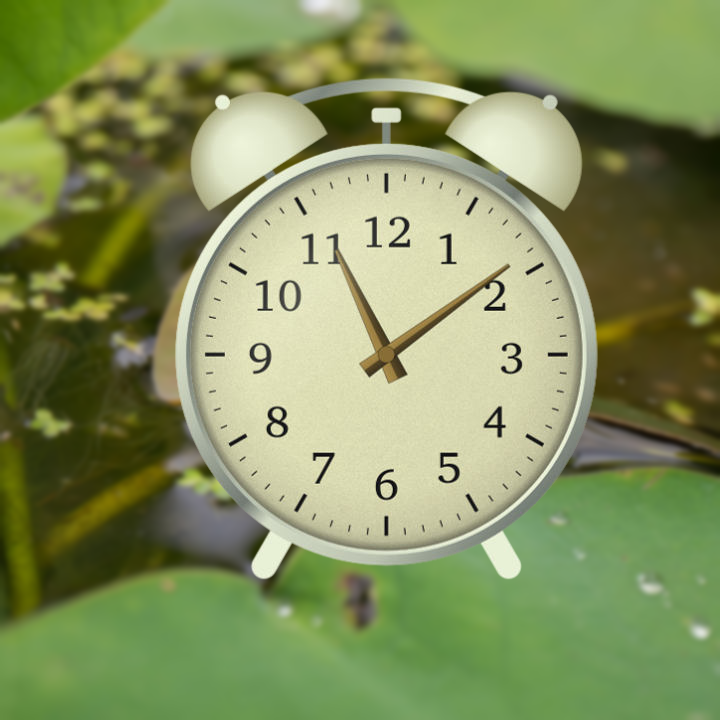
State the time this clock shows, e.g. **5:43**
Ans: **11:09**
